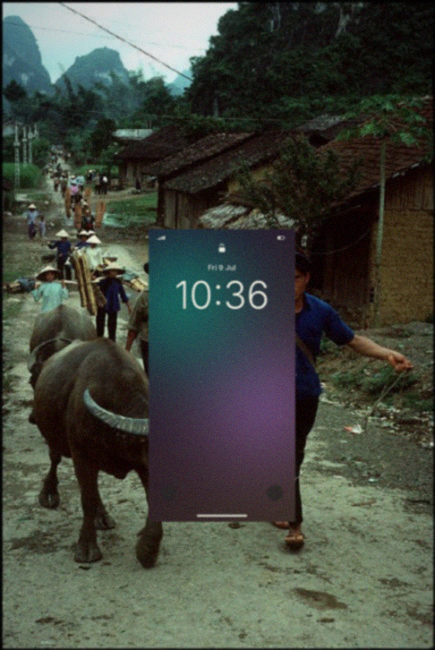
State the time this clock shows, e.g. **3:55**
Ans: **10:36**
